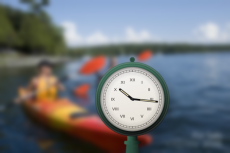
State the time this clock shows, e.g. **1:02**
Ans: **10:16**
